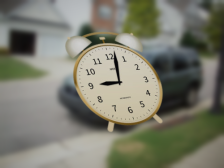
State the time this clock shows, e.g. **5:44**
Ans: **9:02**
